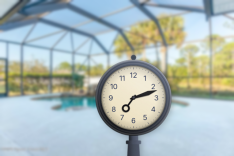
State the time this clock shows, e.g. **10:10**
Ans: **7:12**
